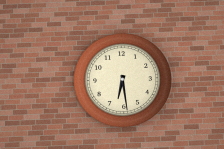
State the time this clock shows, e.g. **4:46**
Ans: **6:29**
